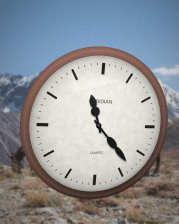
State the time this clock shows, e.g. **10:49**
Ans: **11:23**
